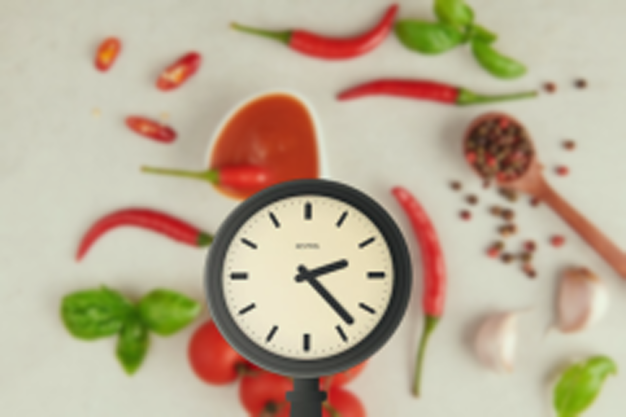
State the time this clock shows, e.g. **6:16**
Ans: **2:23**
